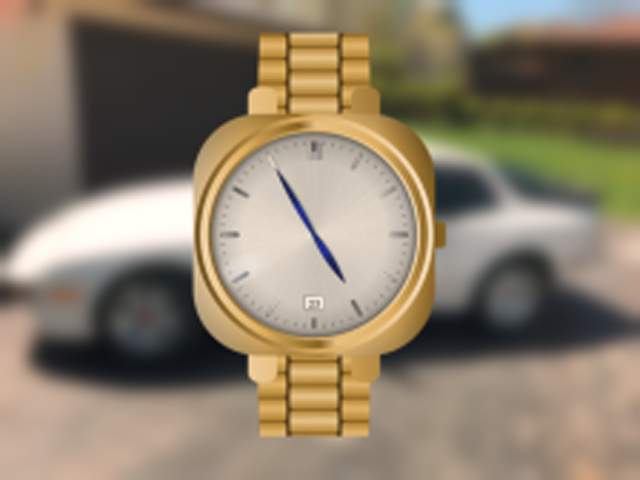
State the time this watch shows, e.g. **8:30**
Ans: **4:55**
